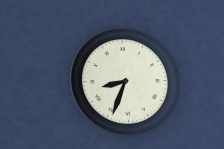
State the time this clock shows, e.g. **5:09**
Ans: **8:34**
